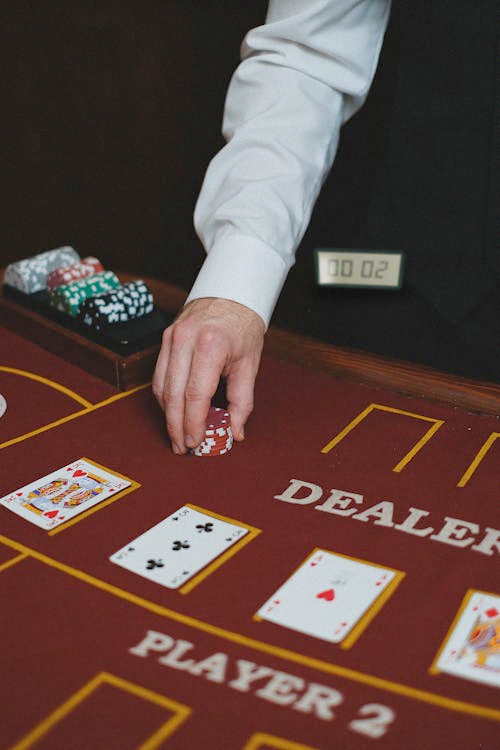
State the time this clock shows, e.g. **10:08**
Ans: **0:02**
